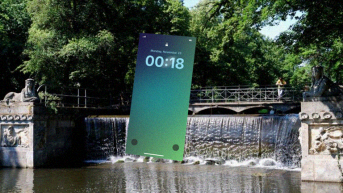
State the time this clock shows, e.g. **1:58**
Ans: **0:18**
